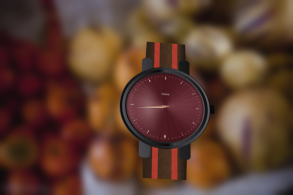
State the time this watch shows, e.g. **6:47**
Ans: **8:44**
